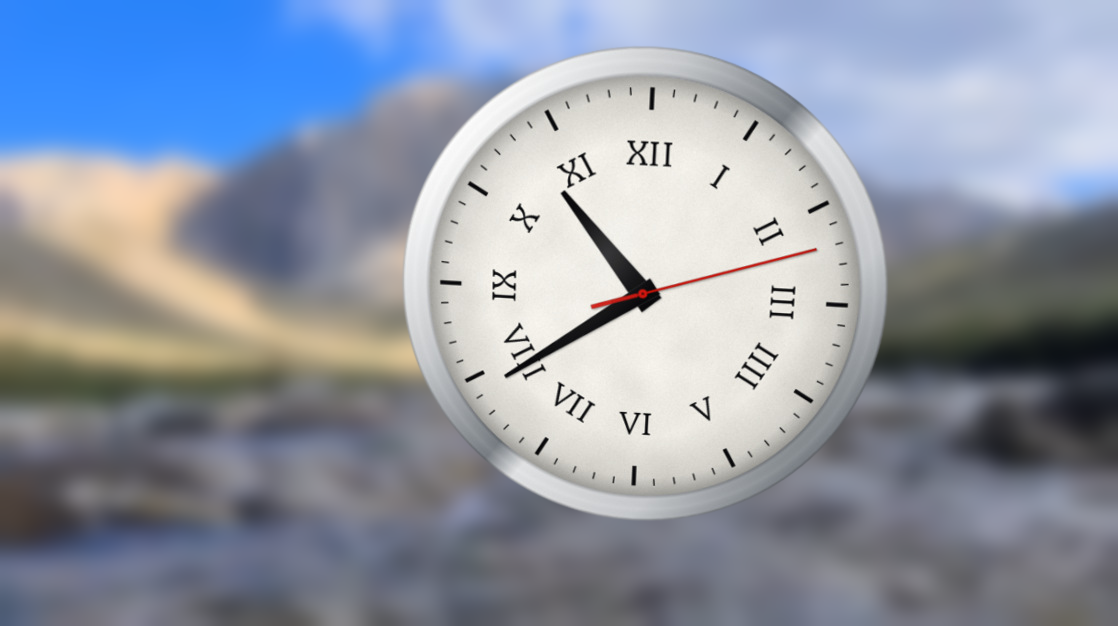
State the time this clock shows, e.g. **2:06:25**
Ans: **10:39:12**
